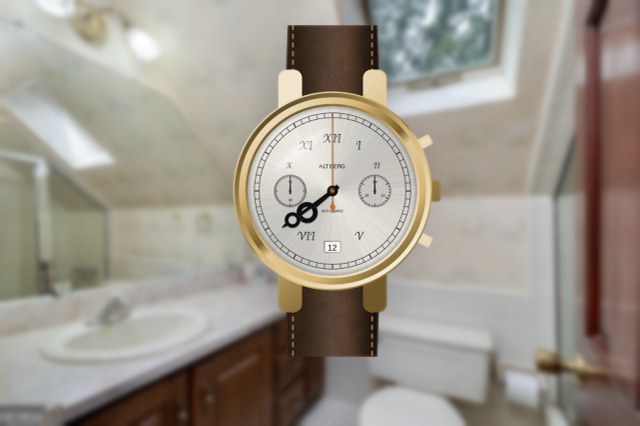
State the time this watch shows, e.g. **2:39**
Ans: **7:39**
